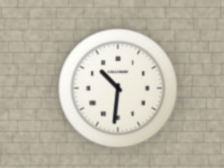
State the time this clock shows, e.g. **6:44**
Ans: **10:31**
